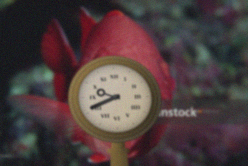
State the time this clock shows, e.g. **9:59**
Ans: **9:41**
